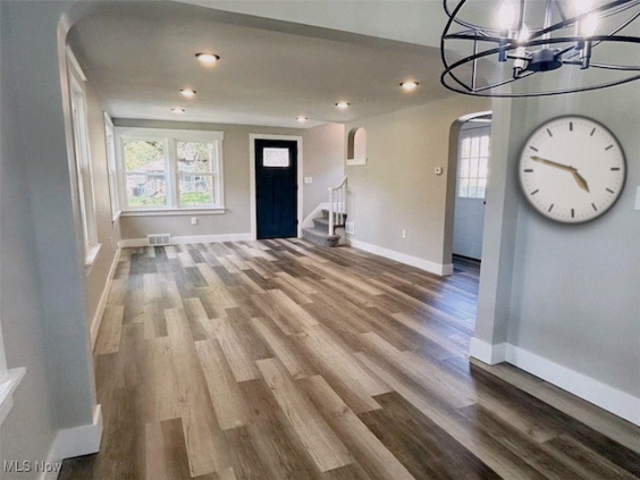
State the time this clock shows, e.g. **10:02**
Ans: **4:48**
